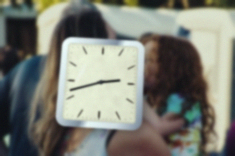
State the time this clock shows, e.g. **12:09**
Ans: **2:42**
